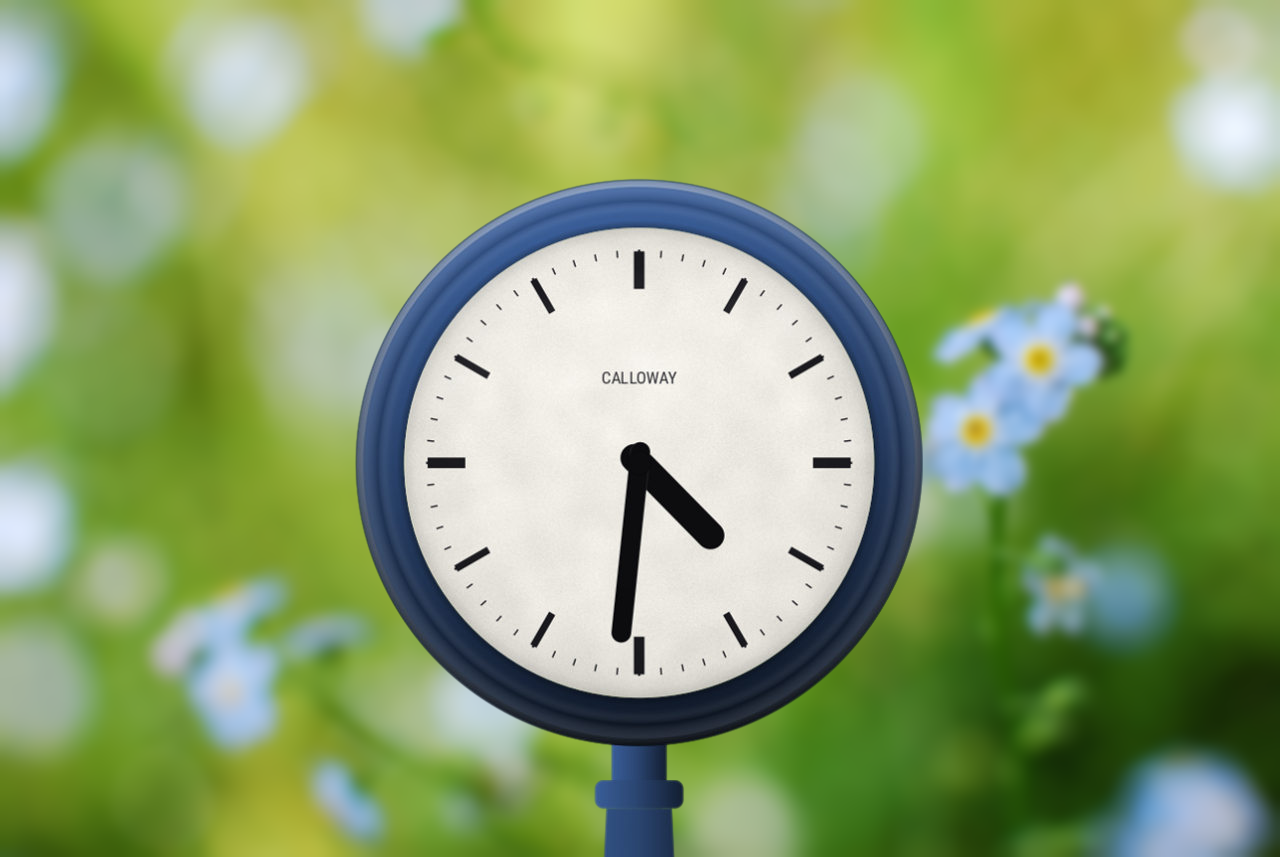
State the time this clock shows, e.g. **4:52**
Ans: **4:31**
